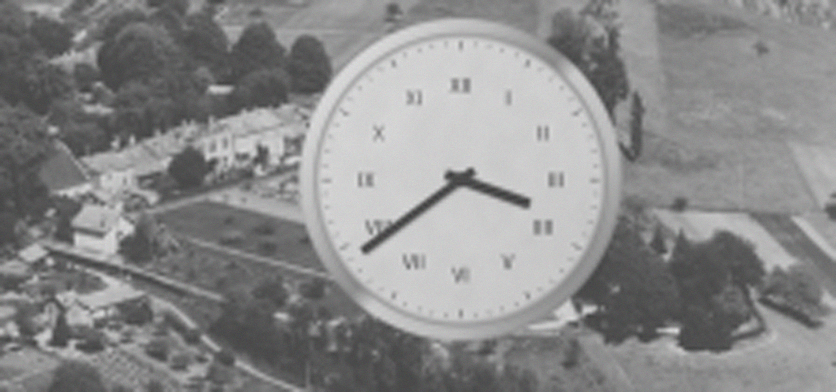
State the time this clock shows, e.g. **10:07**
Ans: **3:39**
